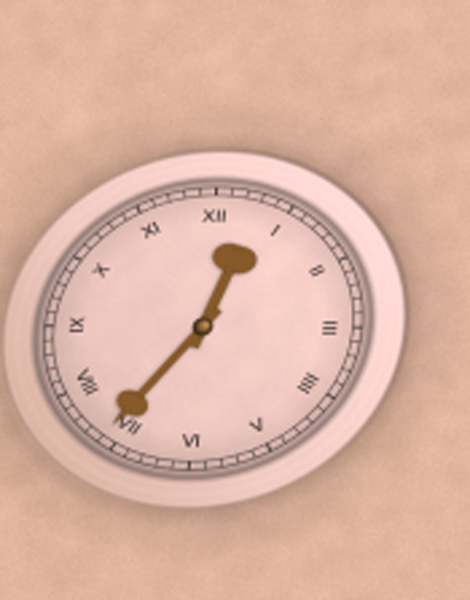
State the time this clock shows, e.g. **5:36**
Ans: **12:36**
